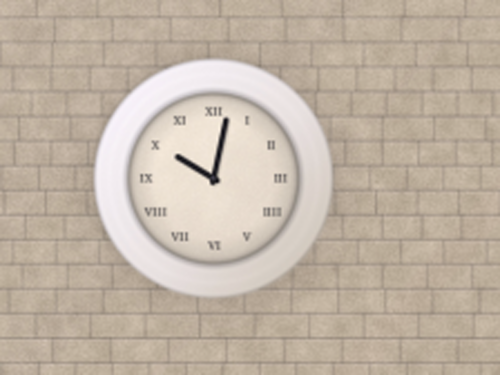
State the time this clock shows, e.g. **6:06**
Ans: **10:02**
